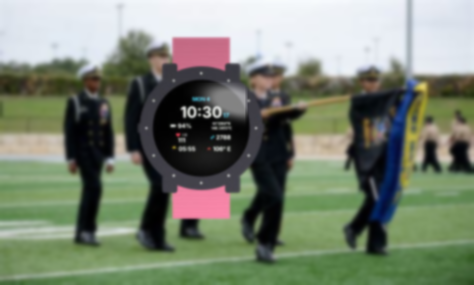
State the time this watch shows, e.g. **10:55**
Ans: **10:30**
